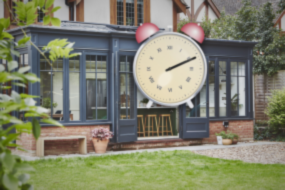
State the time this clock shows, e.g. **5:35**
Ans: **2:11**
